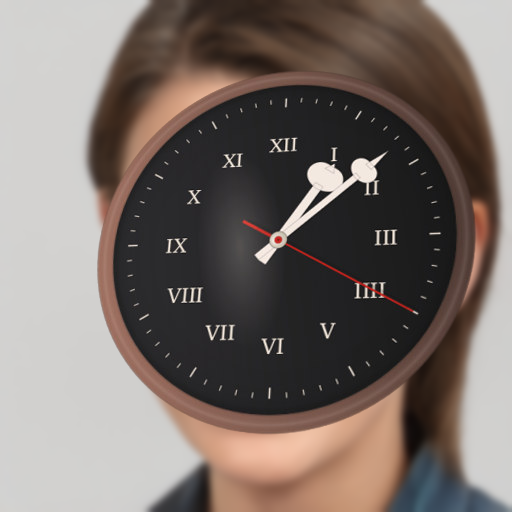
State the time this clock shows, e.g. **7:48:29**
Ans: **1:08:20**
